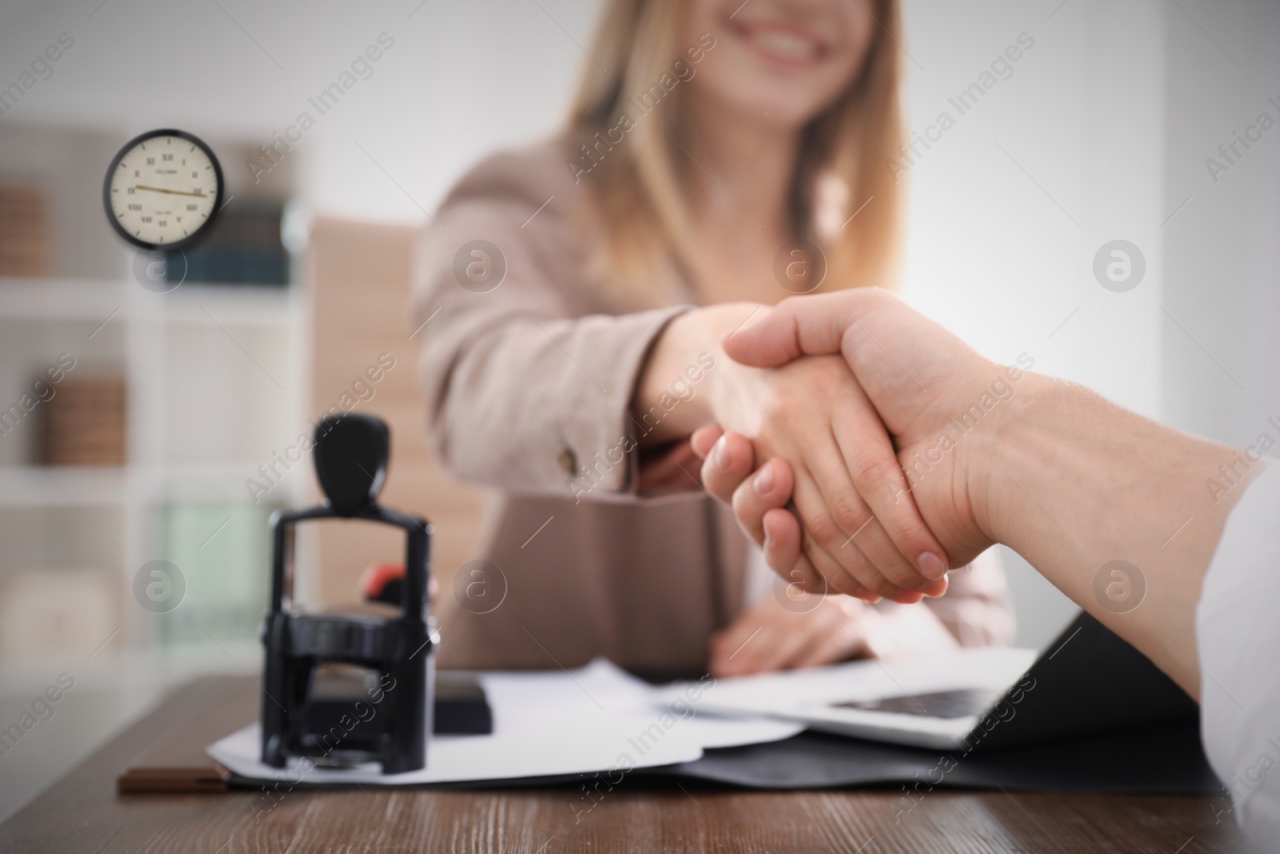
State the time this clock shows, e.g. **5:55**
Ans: **9:16**
